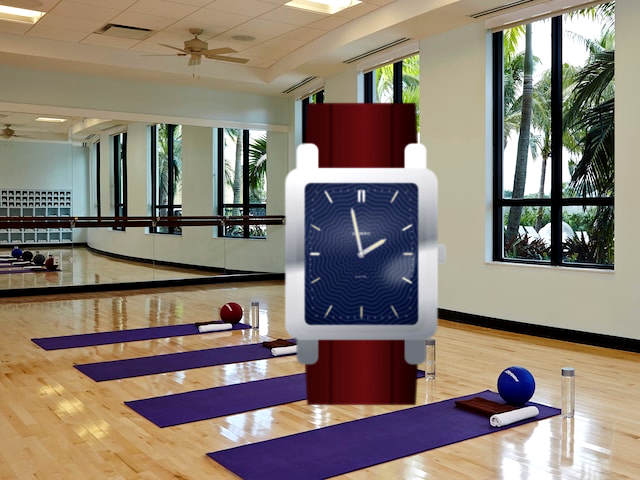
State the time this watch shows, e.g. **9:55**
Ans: **1:58**
